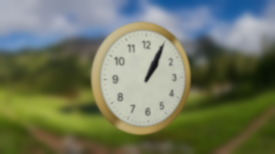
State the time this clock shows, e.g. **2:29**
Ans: **1:05**
